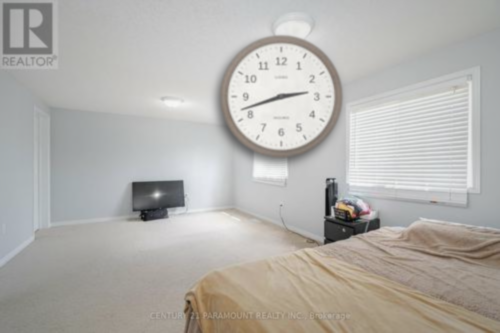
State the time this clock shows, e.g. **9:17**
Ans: **2:42**
